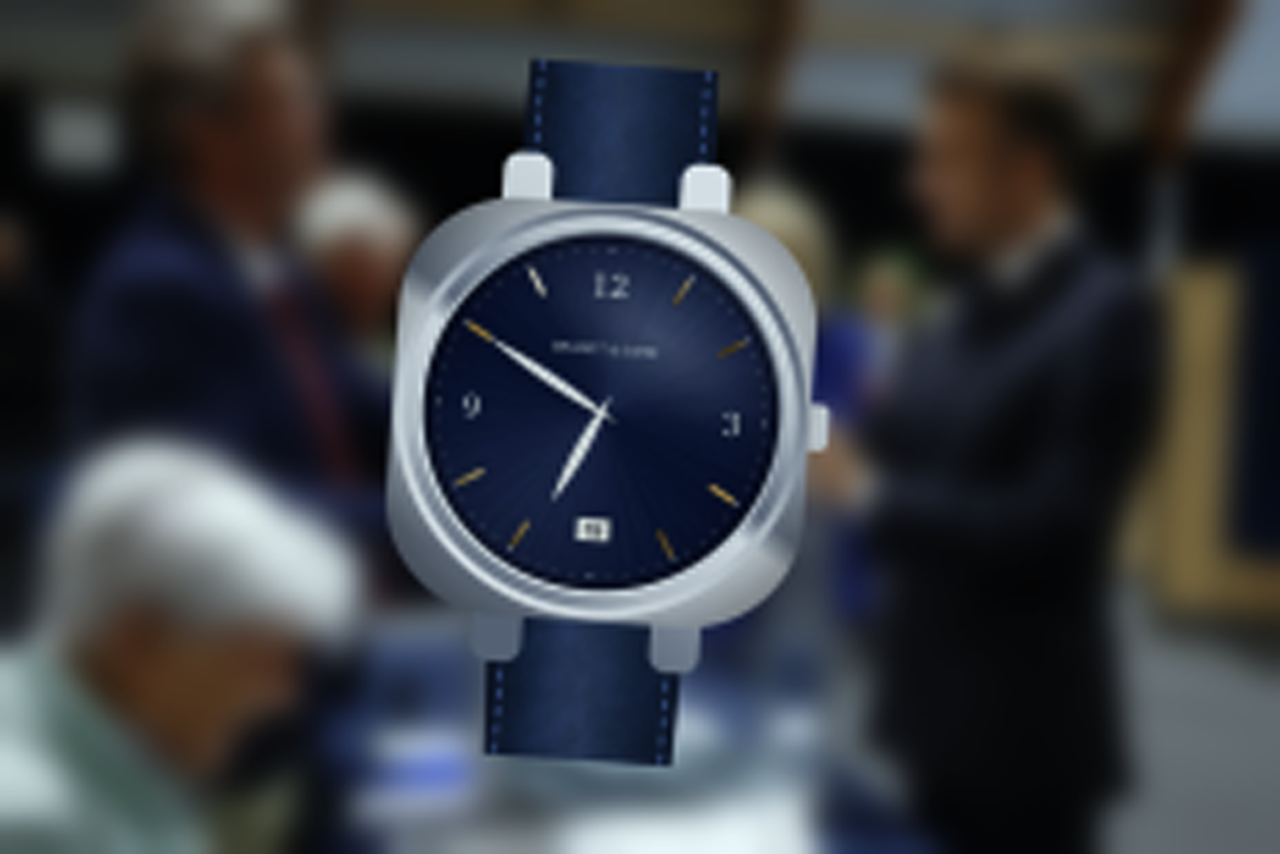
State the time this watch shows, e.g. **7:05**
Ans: **6:50**
